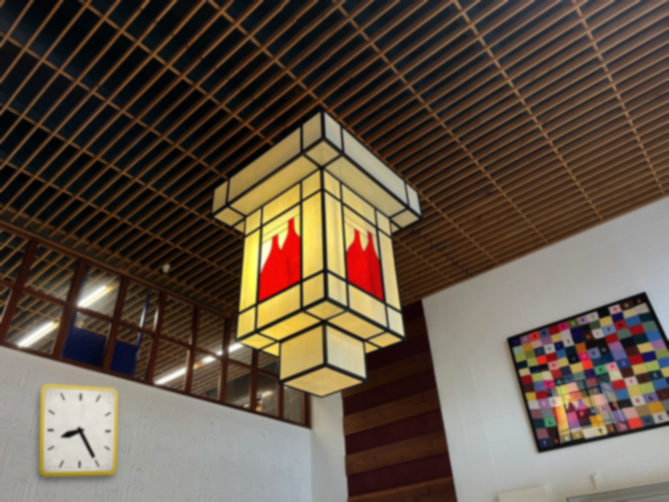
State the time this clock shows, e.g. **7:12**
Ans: **8:25**
